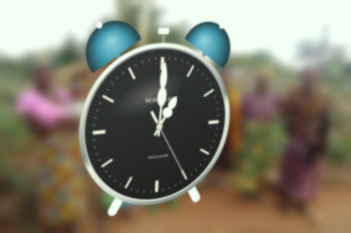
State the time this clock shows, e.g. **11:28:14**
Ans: **1:00:25**
